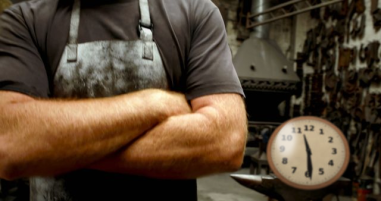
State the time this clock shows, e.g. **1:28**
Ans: **11:29**
